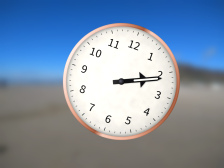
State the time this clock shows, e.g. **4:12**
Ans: **2:11**
